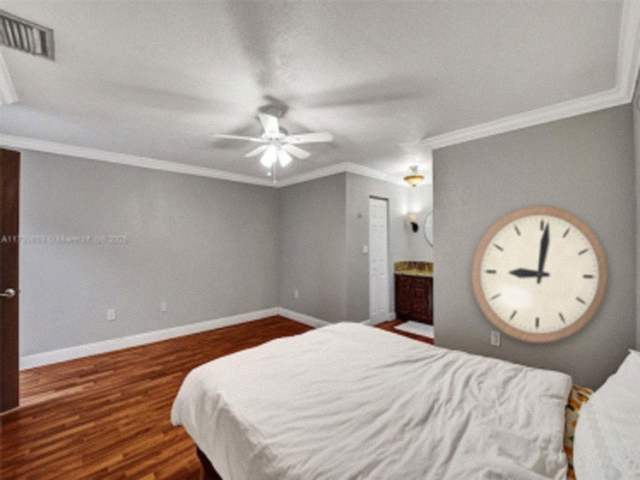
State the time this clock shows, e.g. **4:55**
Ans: **9:01**
